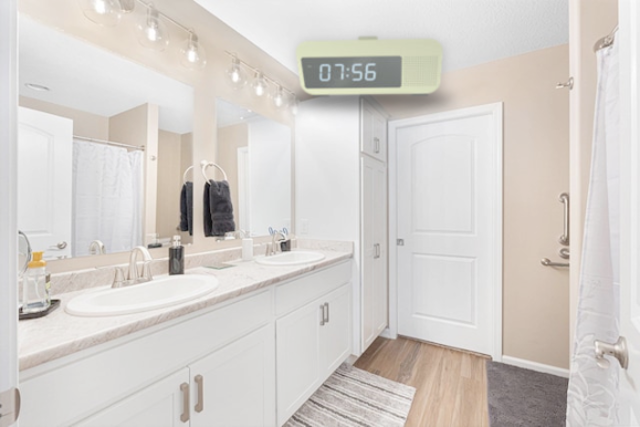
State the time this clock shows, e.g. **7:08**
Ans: **7:56**
